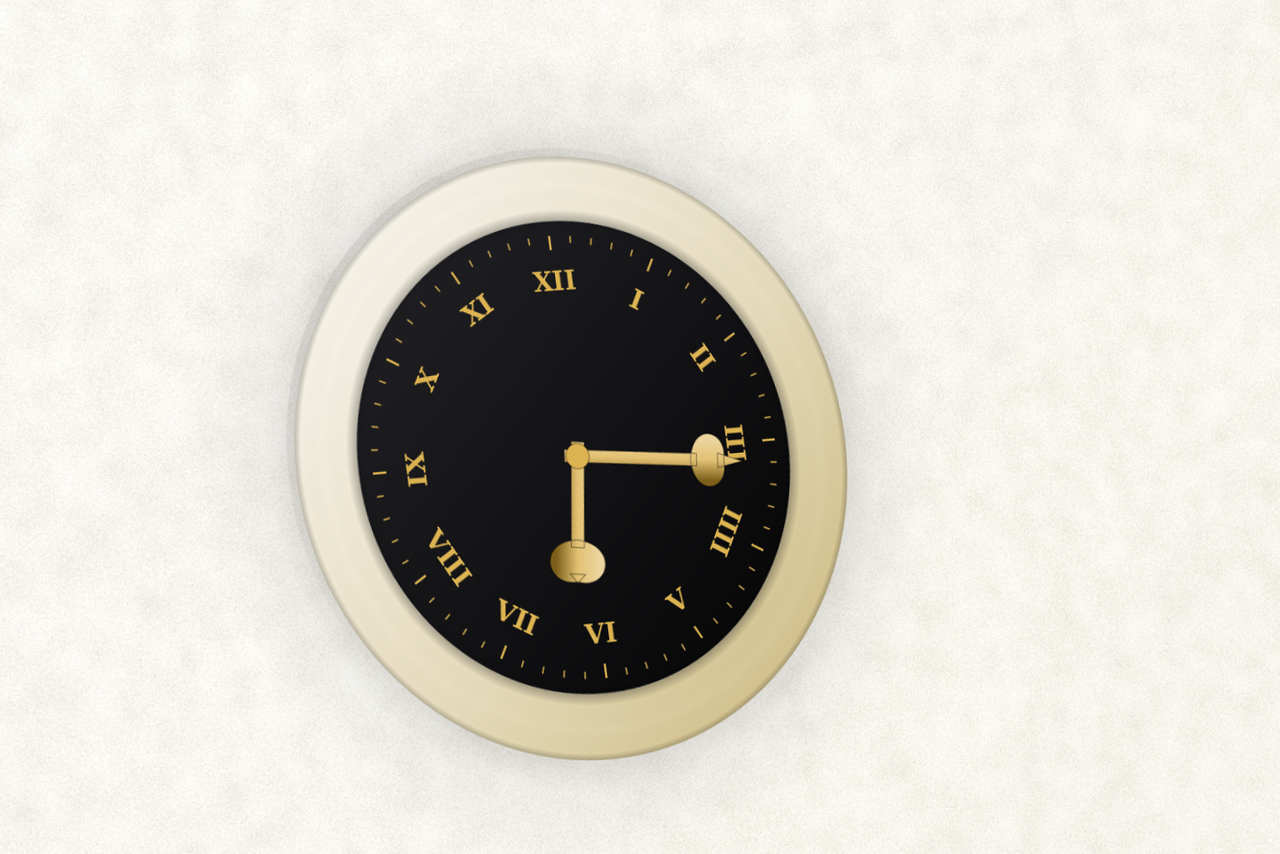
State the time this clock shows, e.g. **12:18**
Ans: **6:16**
